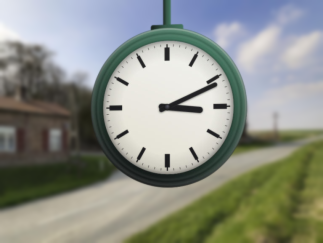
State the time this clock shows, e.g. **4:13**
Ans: **3:11**
